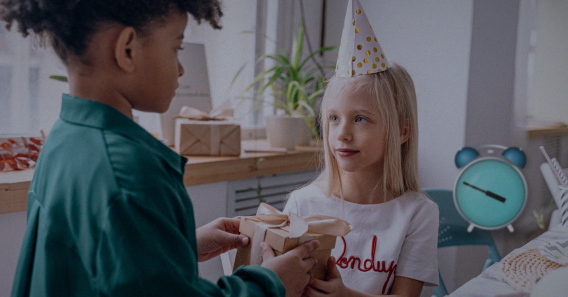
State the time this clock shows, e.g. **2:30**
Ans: **3:49**
